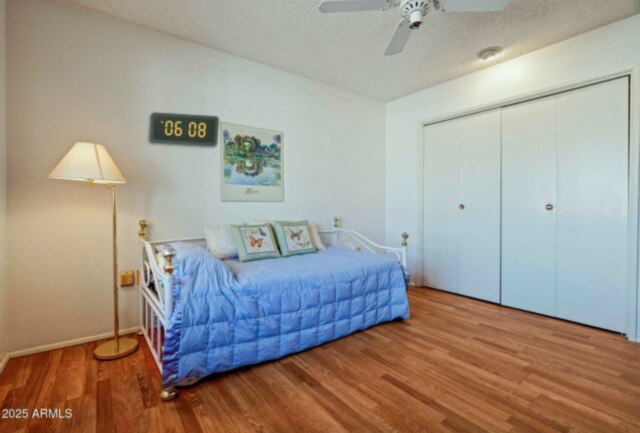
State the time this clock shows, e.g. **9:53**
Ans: **6:08**
